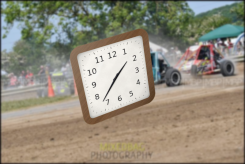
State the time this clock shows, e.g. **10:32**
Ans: **1:37**
